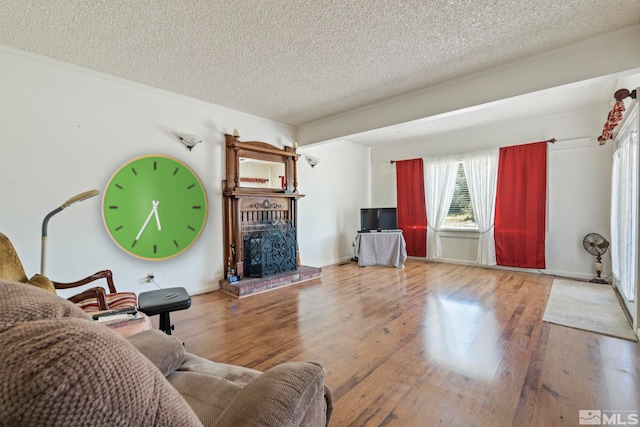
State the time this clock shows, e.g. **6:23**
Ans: **5:35**
